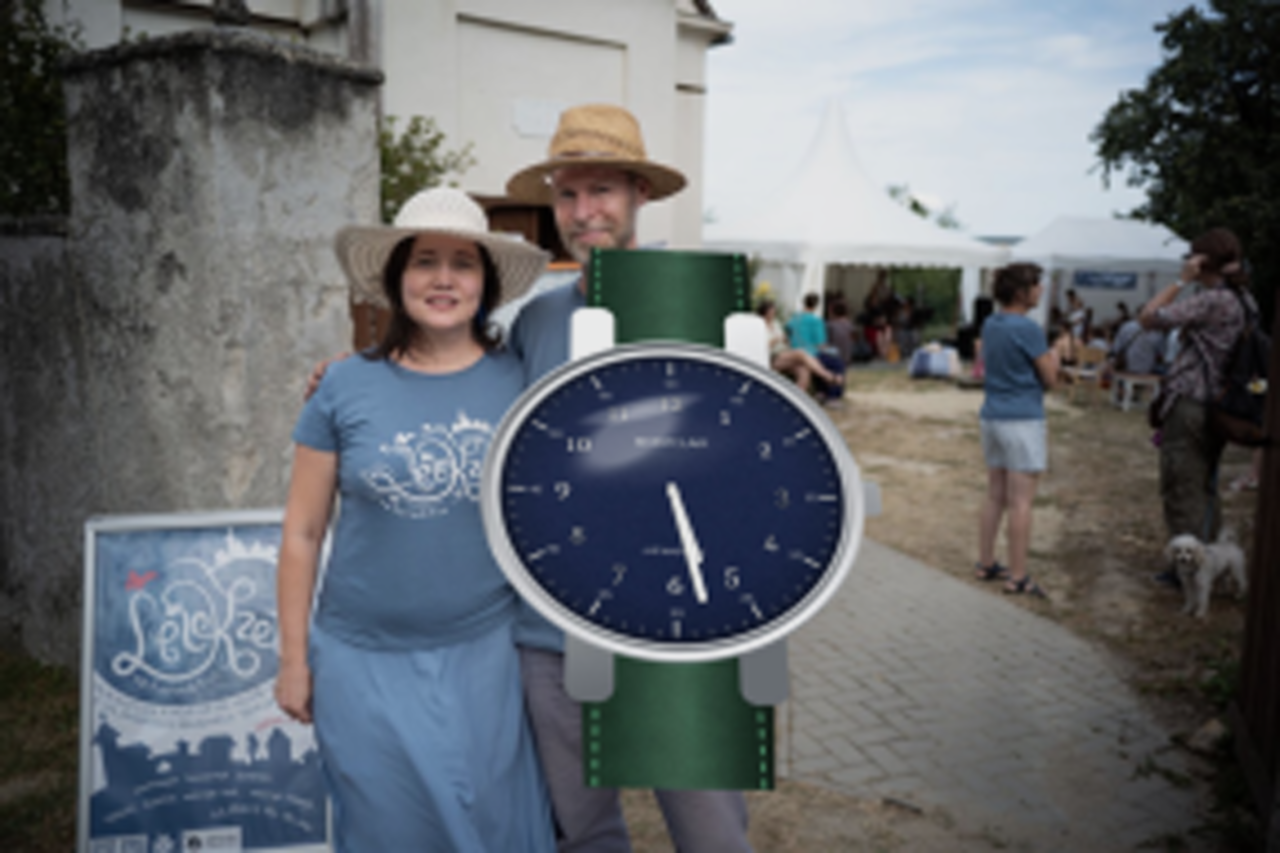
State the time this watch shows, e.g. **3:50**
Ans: **5:28**
